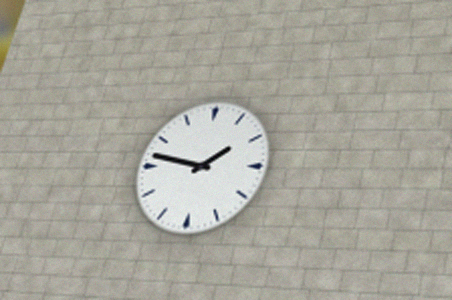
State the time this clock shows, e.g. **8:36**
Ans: **1:47**
